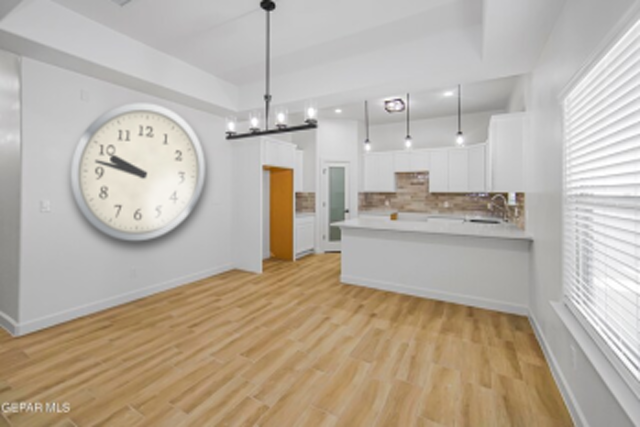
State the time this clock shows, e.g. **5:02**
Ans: **9:47**
